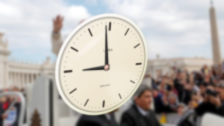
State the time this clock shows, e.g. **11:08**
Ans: **8:59**
